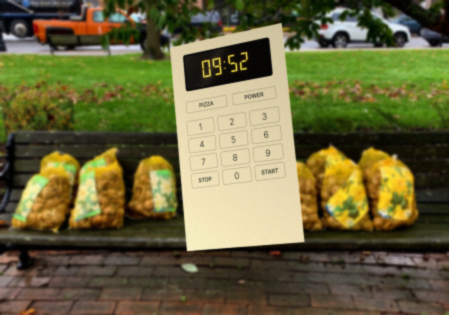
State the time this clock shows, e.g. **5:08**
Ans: **9:52**
